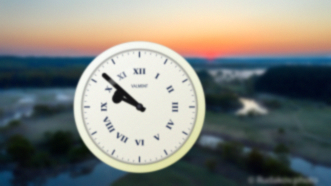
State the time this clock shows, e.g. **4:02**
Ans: **9:52**
